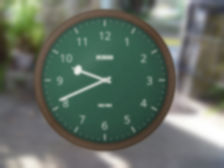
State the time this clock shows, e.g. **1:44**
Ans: **9:41**
